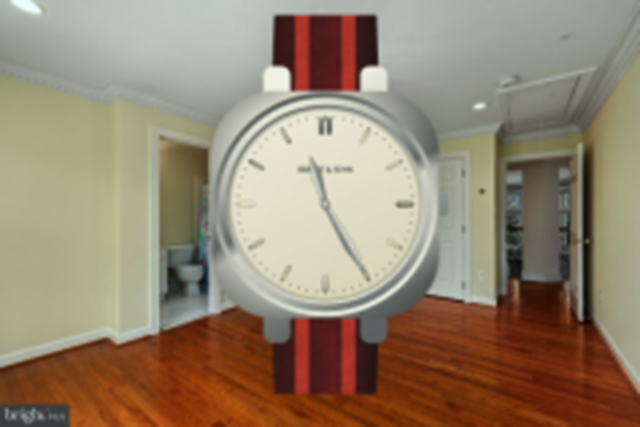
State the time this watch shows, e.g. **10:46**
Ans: **11:25**
